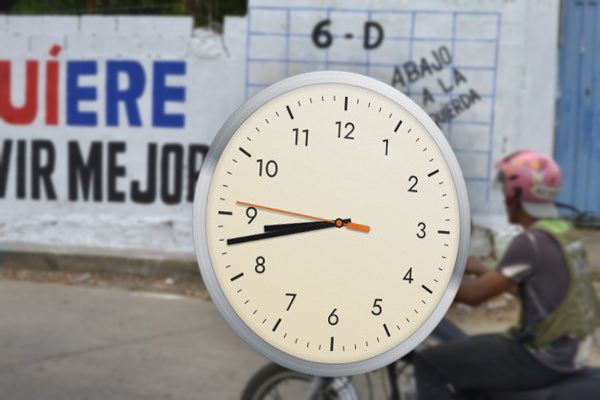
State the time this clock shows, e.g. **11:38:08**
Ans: **8:42:46**
